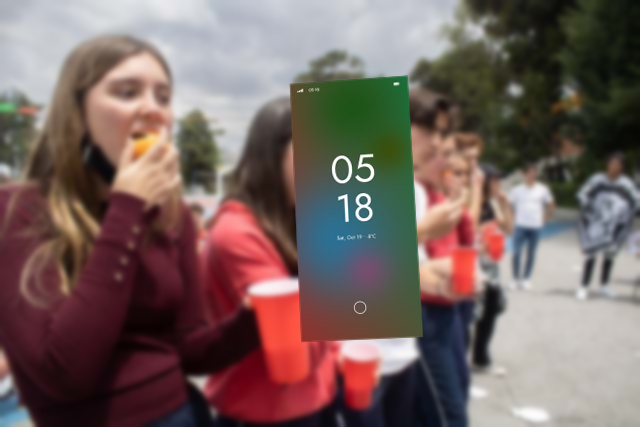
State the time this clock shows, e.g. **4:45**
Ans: **5:18**
